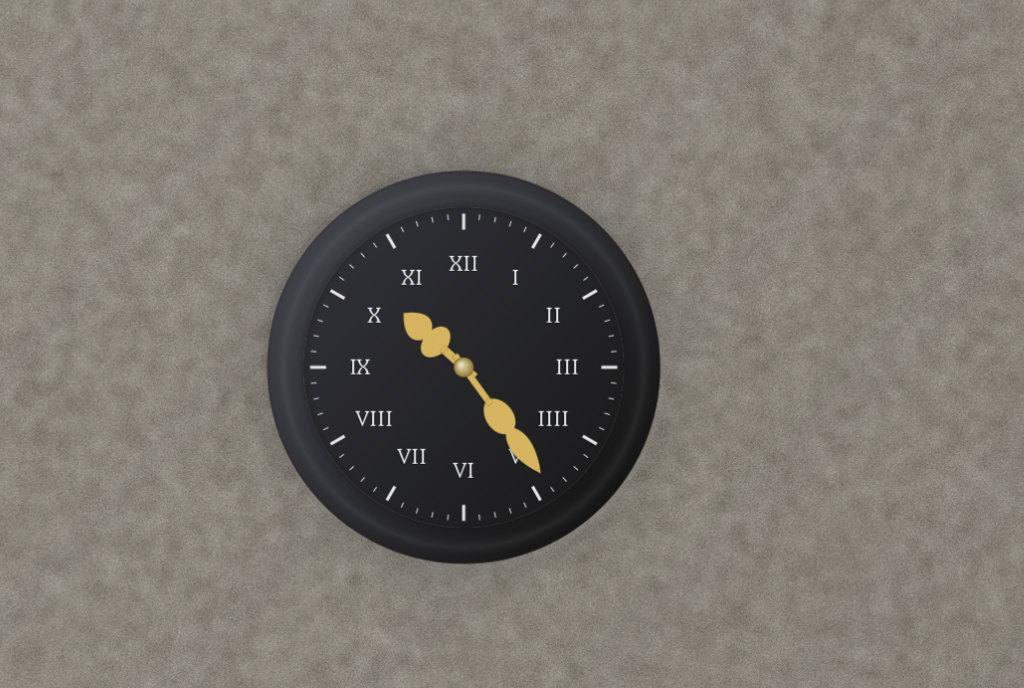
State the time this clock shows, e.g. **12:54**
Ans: **10:24**
